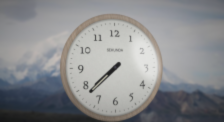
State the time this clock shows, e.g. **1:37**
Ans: **7:38**
